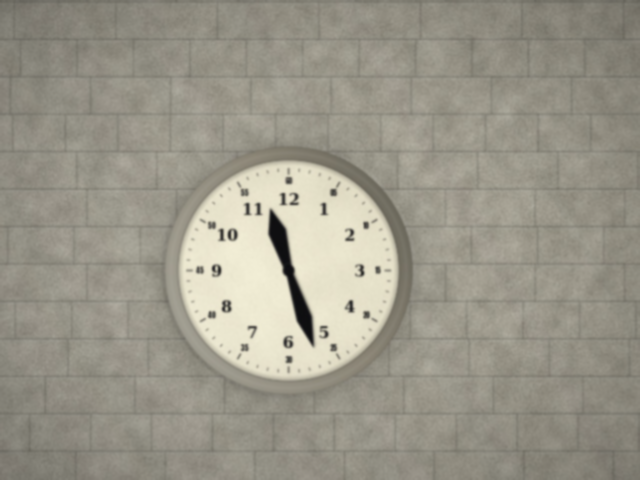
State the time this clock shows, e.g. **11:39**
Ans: **11:27**
